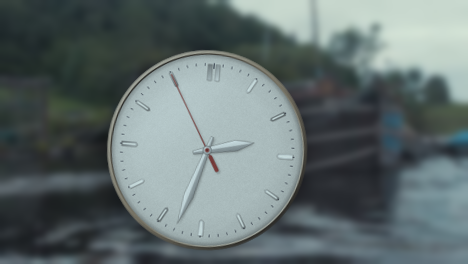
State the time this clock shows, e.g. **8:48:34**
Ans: **2:32:55**
